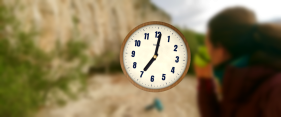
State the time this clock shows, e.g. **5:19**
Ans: **7:01**
